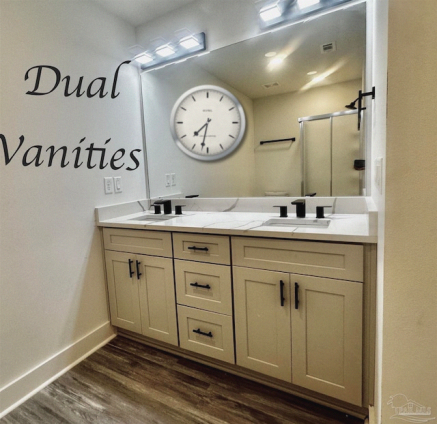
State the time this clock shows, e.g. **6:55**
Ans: **7:32**
